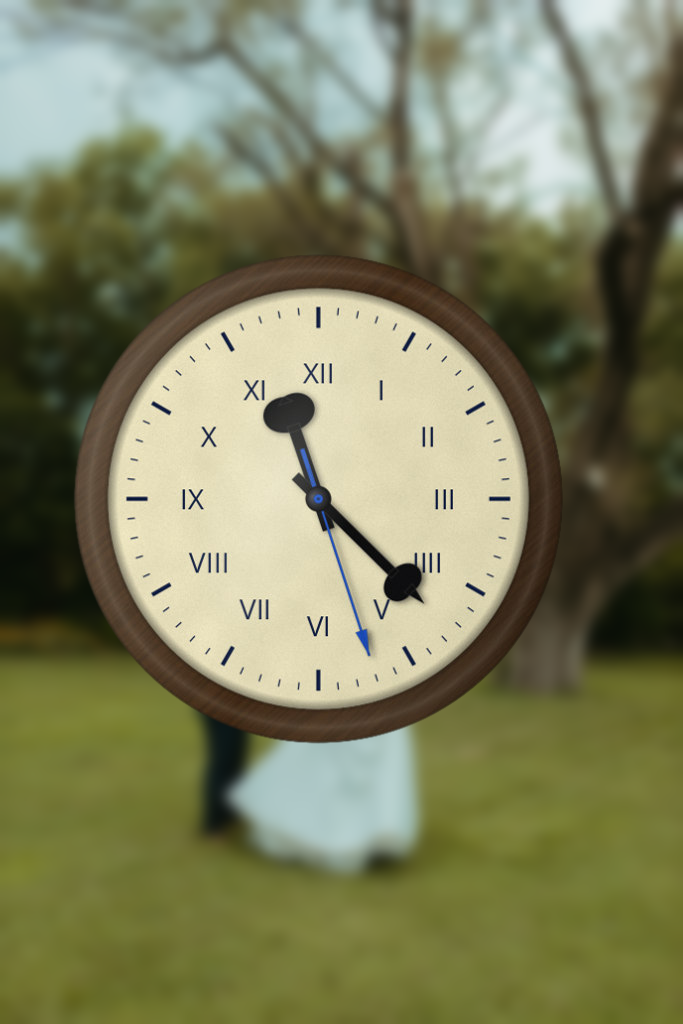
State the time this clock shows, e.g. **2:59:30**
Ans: **11:22:27**
